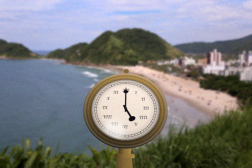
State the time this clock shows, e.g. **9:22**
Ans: **5:00**
